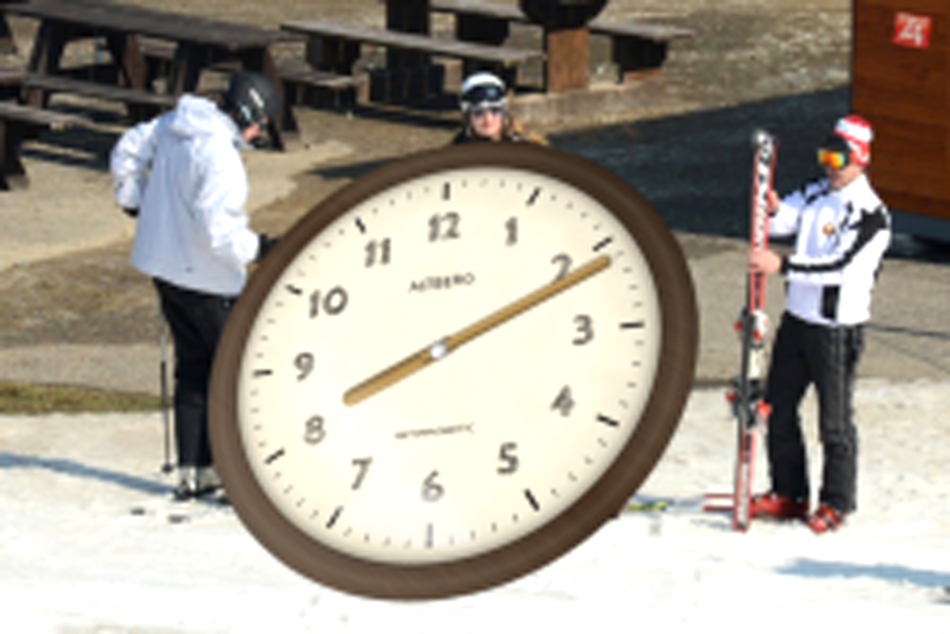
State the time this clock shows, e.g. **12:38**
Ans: **8:11**
